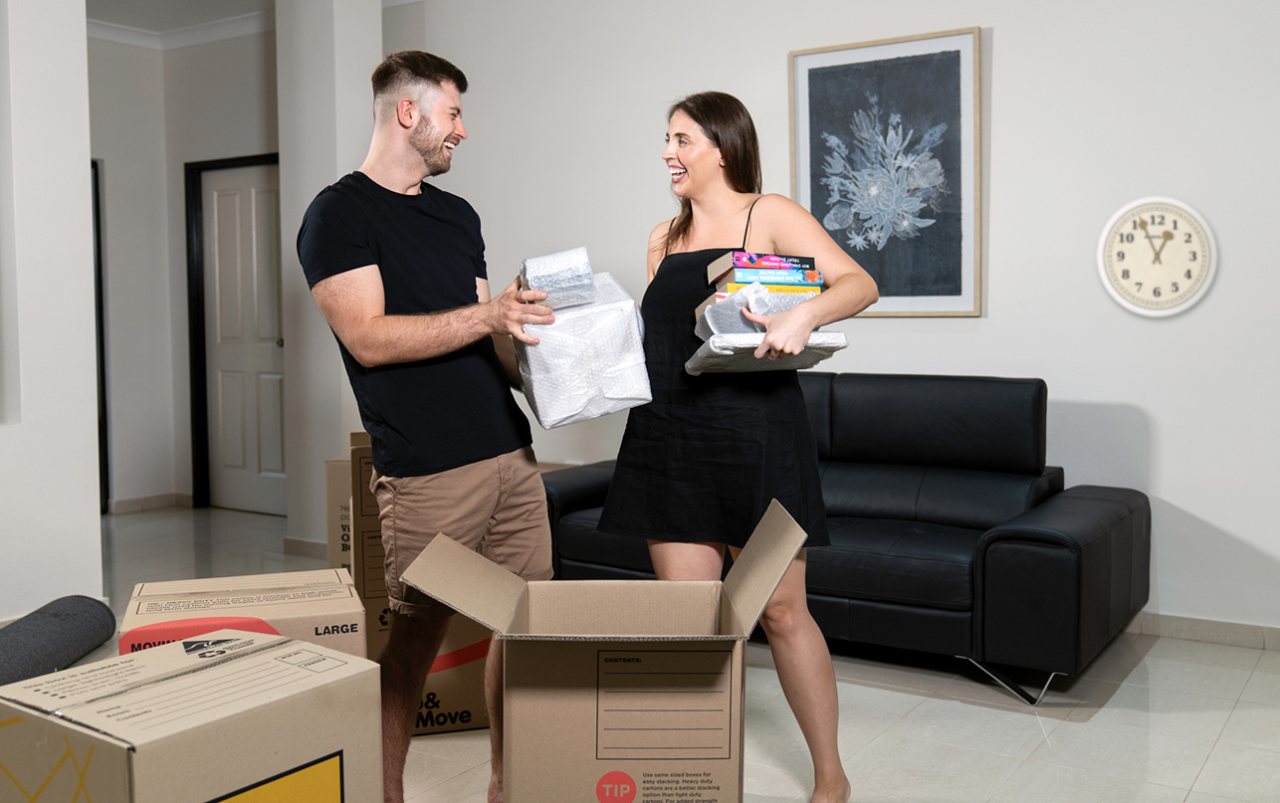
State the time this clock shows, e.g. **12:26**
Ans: **12:56**
